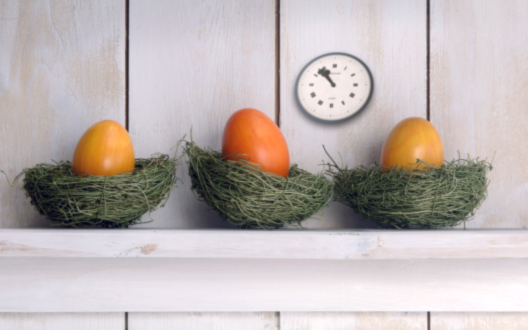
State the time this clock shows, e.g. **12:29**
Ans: **10:53**
